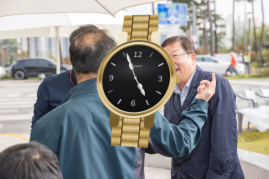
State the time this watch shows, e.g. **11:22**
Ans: **4:56**
